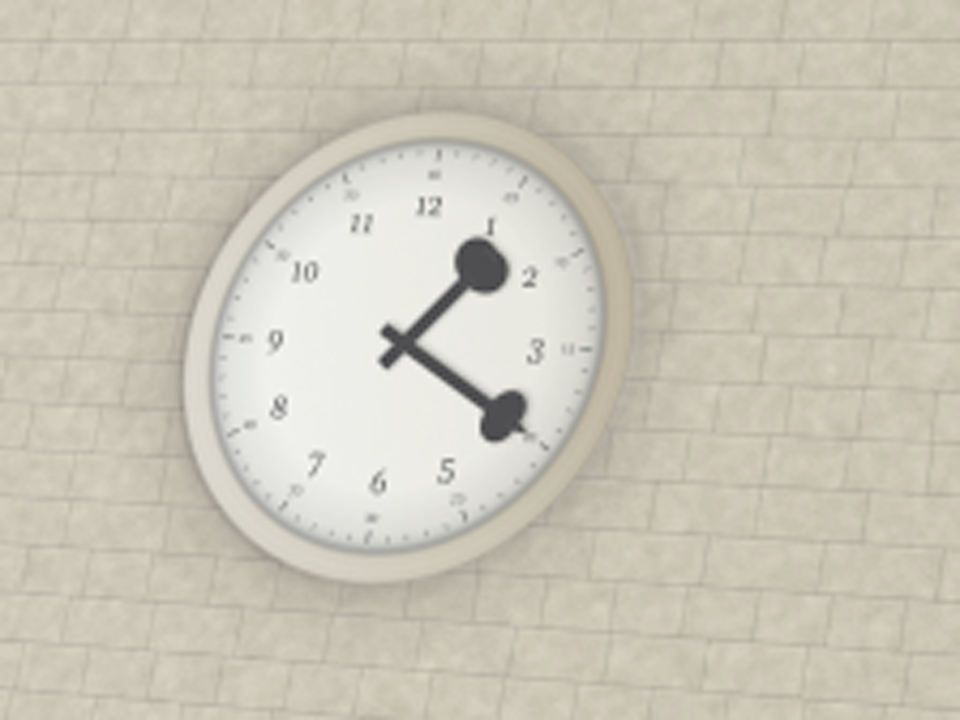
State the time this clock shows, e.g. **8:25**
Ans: **1:20**
